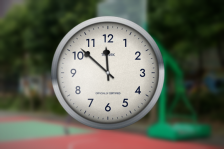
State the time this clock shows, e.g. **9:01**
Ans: **11:52**
